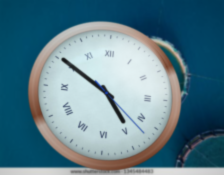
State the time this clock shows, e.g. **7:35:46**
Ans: **4:50:22**
